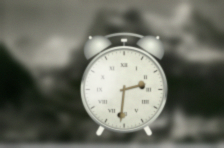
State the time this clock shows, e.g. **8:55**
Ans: **2:31**
